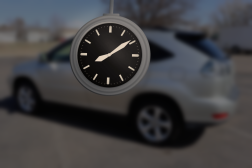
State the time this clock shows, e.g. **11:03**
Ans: **8:09**
